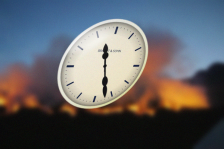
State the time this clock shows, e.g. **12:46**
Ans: **11:27**
